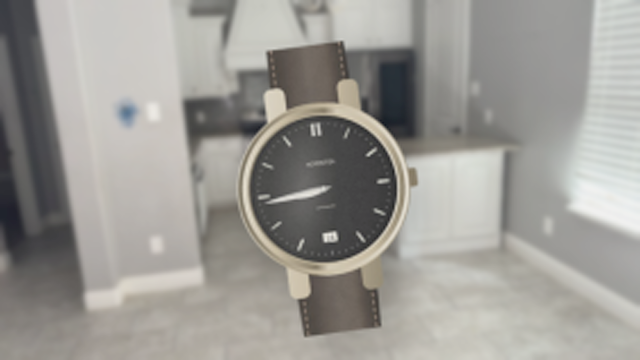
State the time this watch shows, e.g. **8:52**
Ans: **8:44**
